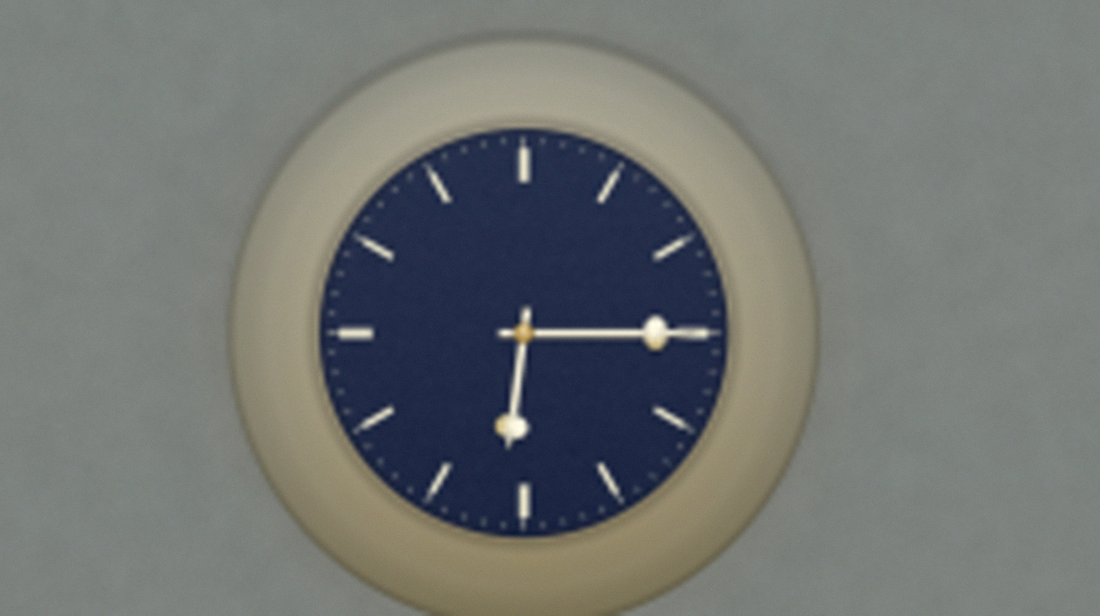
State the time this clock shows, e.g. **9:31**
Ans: **6:15**
